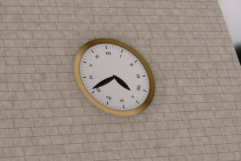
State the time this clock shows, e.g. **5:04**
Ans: **4:41**
